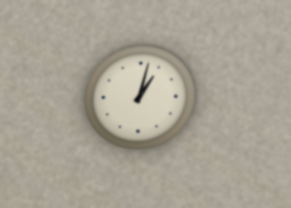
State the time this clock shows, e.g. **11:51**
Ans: **1:02**
